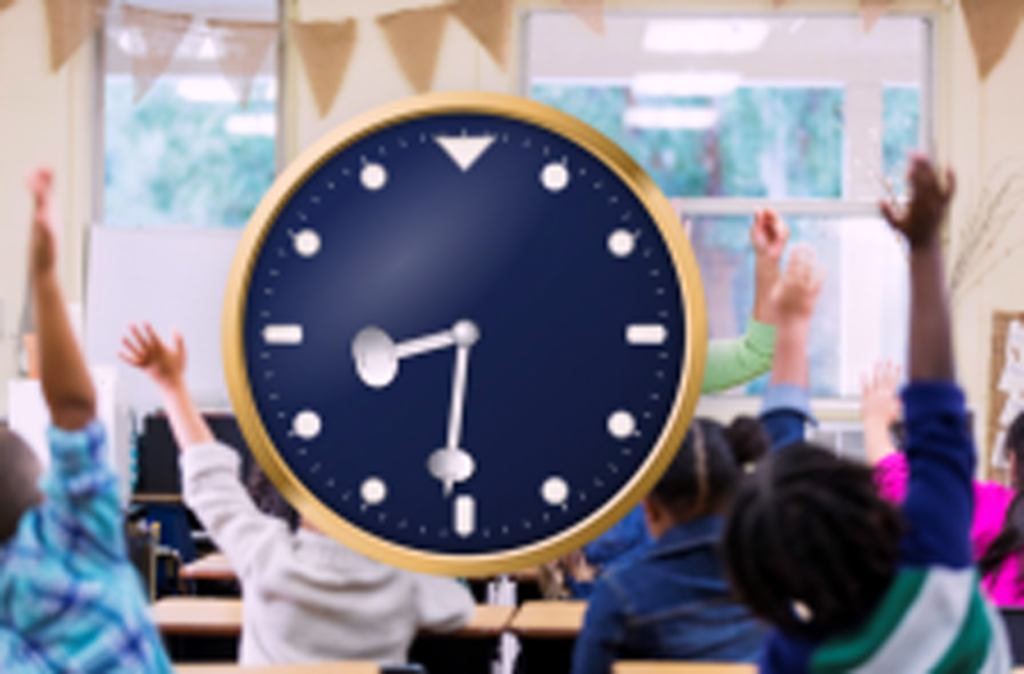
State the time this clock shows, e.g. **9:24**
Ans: **8:31**
